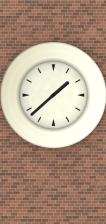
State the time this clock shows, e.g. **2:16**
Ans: **1:38**
